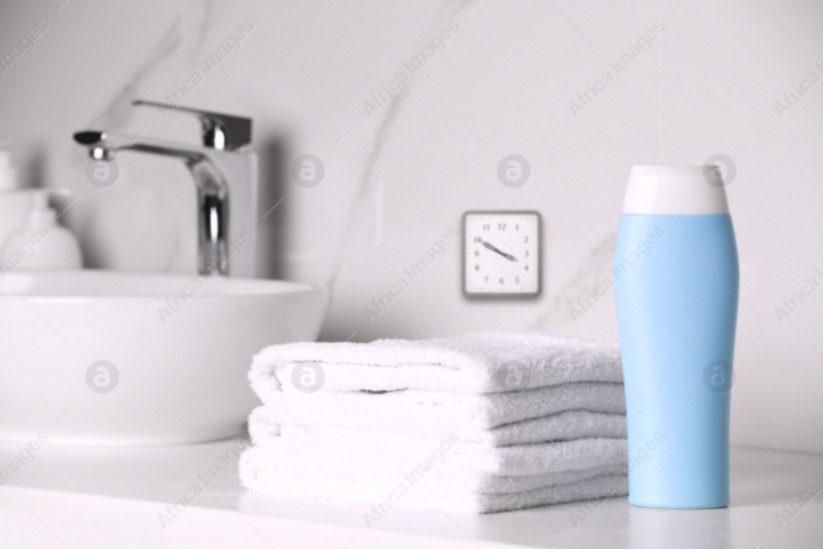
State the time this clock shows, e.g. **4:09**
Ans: **3:50**
